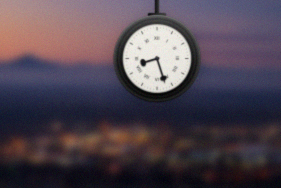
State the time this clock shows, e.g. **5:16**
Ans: **8:27**
